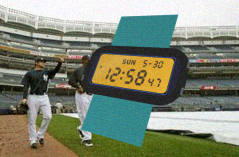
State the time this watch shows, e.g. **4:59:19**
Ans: **12:58:47**
